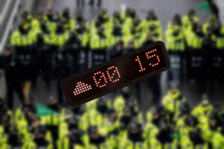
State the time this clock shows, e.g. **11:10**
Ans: **0:15**
